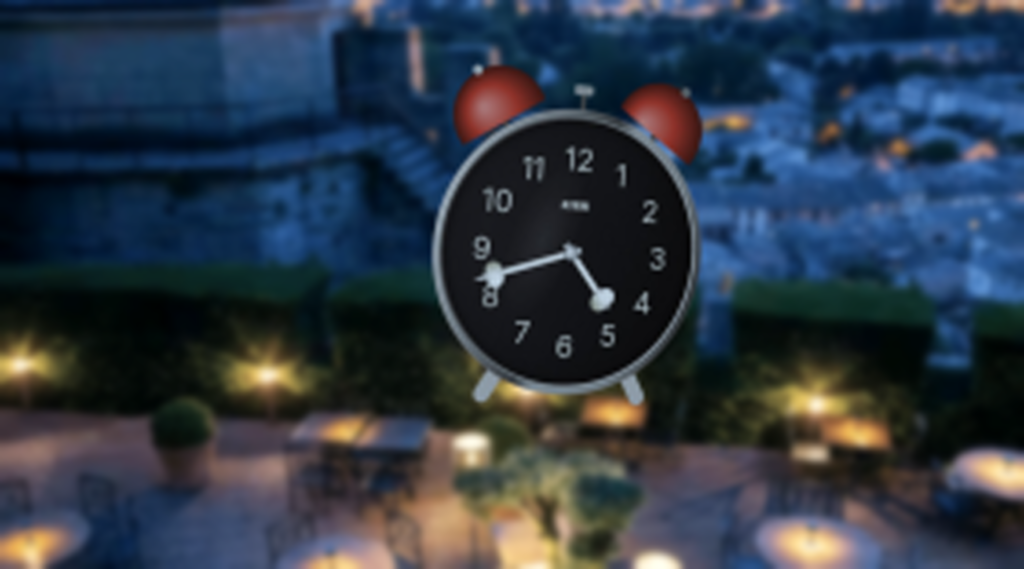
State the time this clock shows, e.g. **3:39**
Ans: **4:42**
